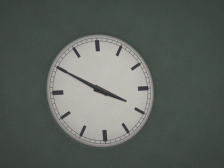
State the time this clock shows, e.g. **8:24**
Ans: **3:50**
